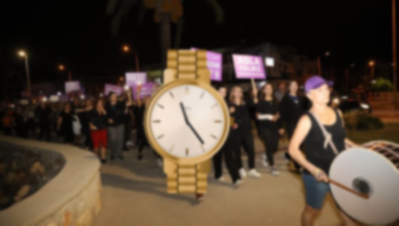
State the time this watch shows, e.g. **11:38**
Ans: **11:24**
